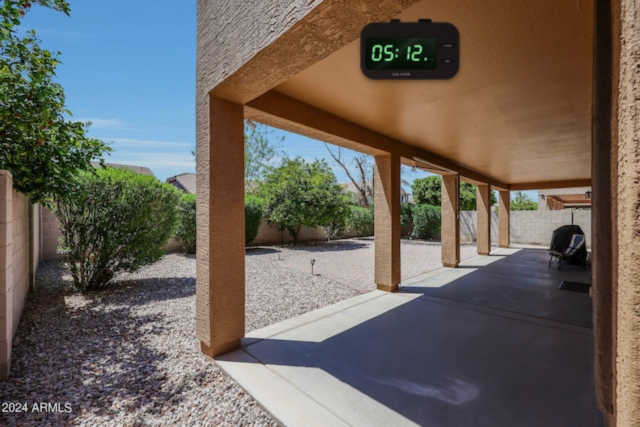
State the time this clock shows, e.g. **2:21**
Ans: **5:12**
